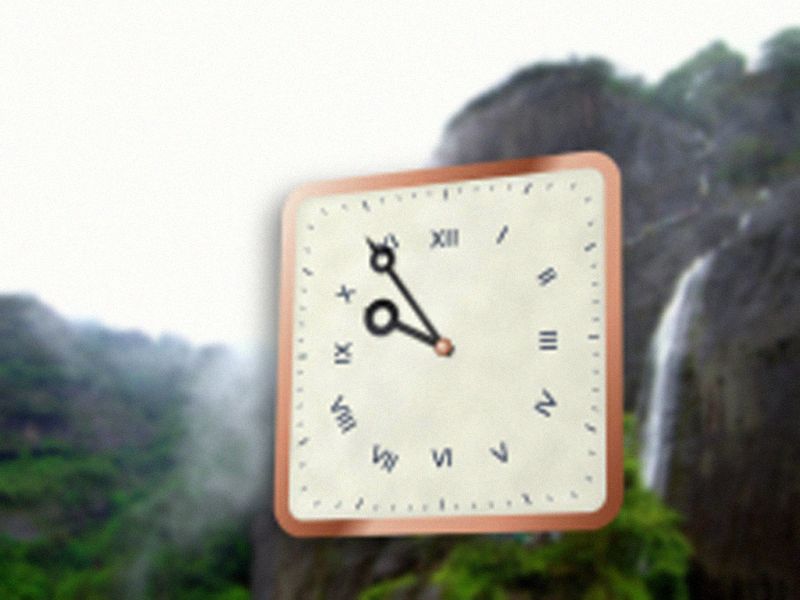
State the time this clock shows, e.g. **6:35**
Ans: **9:54**
